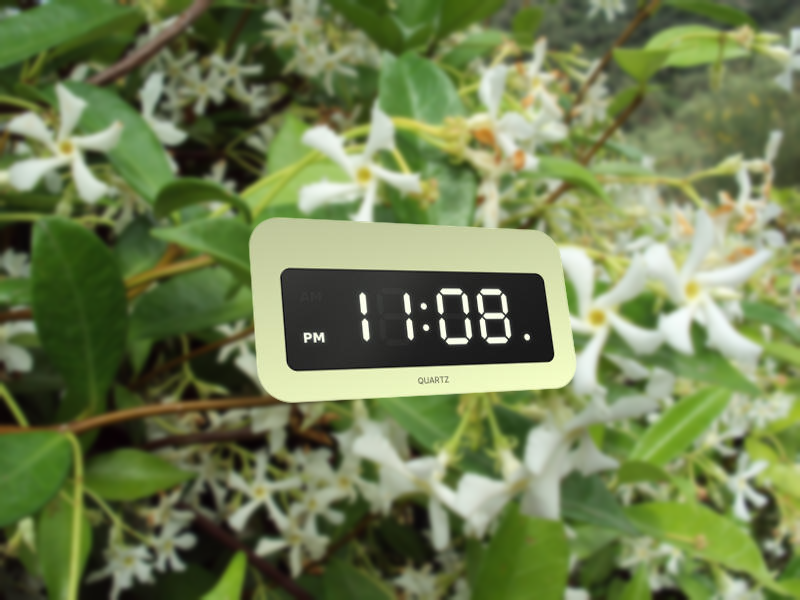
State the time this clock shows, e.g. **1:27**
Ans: **11:08**
